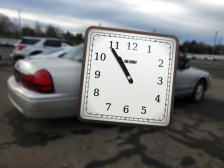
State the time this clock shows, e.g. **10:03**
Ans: **10:54**
